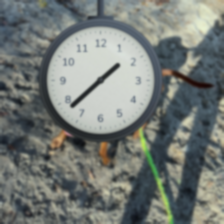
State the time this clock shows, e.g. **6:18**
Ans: **1:38**
